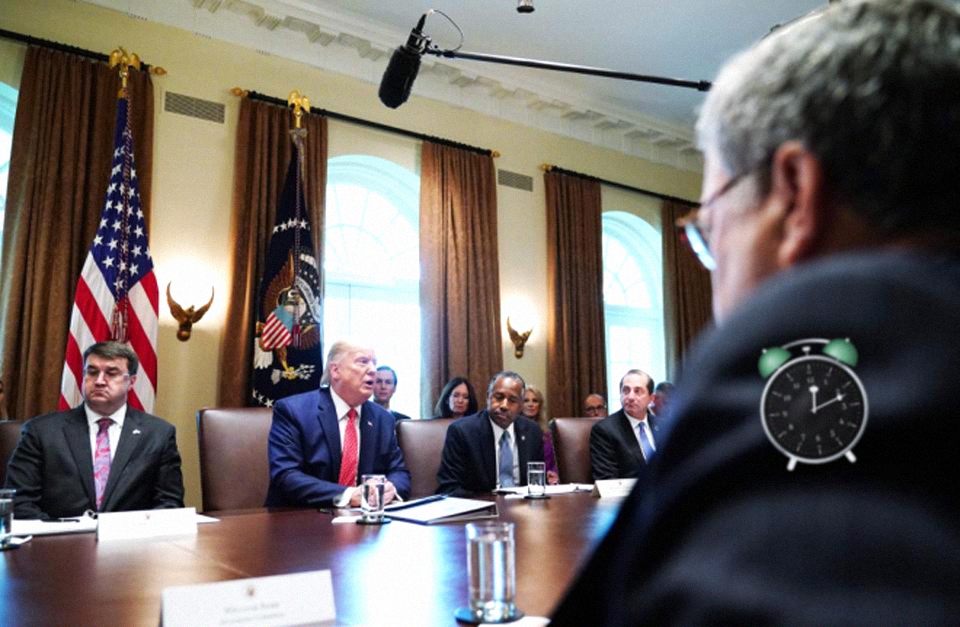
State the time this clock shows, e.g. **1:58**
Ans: **12:12**
